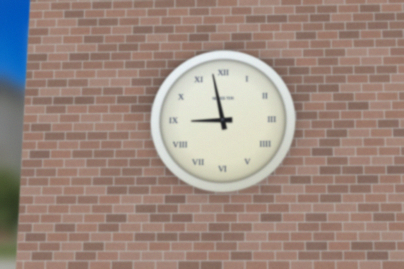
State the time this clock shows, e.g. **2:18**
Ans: **8:58**
